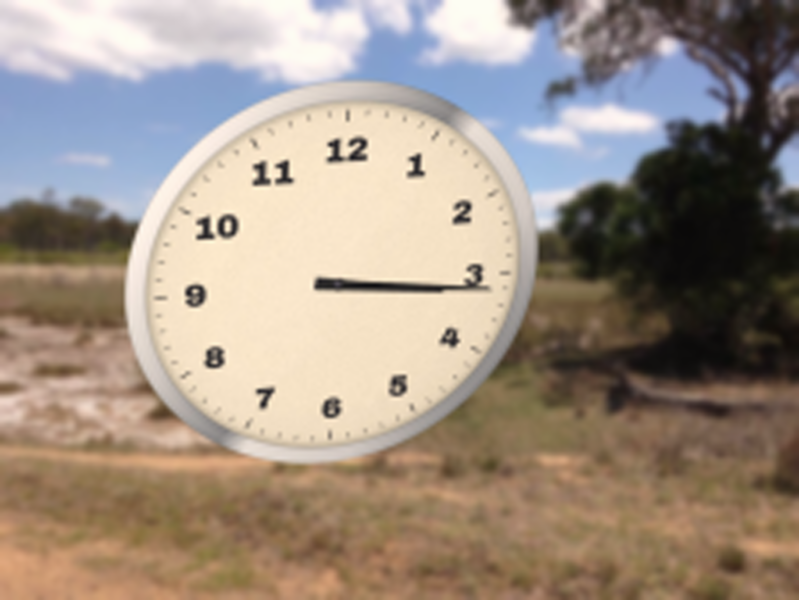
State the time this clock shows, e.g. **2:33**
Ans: **3:16**
